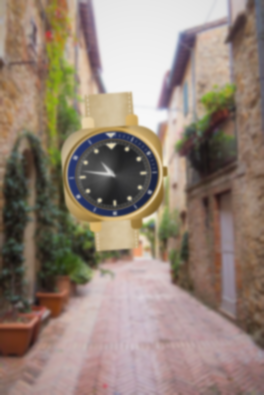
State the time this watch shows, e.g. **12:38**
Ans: **10:47**
